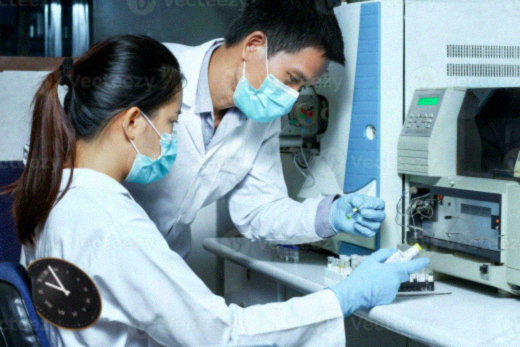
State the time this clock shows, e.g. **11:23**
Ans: **9:58**
